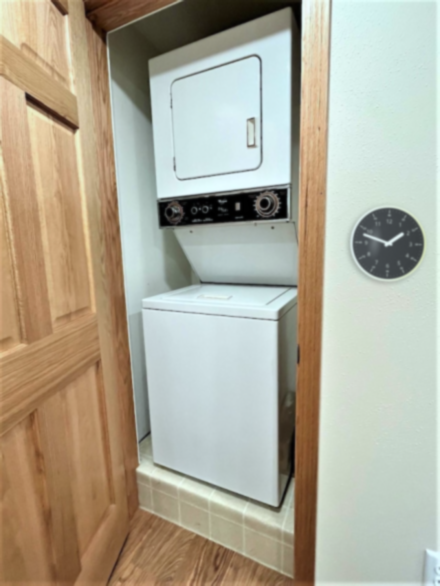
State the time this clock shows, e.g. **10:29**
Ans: **1:48**
